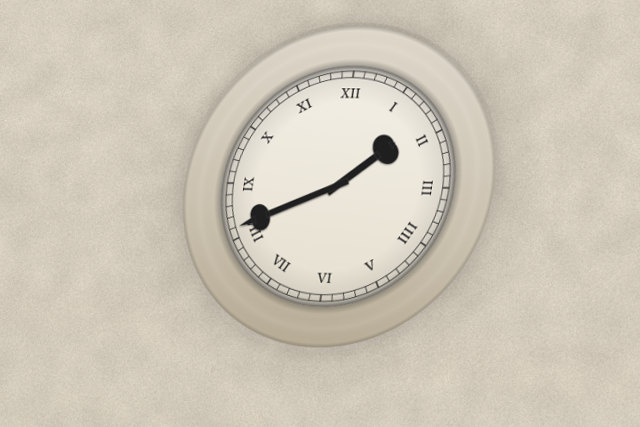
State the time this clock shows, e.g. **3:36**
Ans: **1:41**
